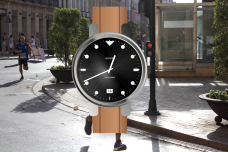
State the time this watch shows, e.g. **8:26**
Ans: **12:41**
